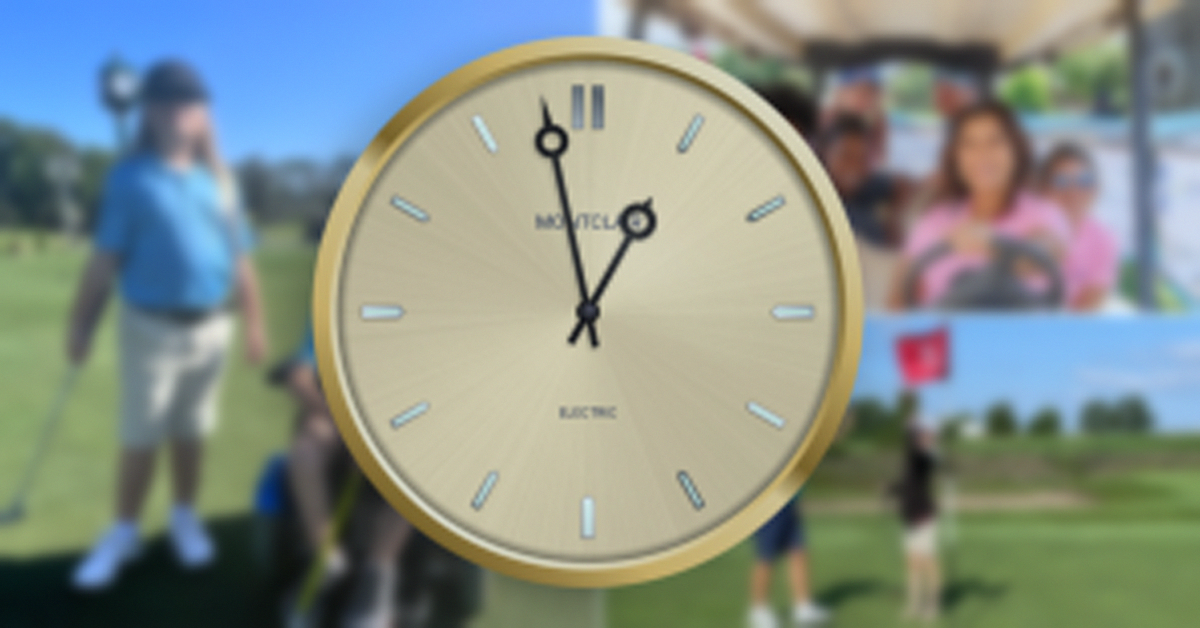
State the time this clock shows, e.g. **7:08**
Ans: **12:58**
